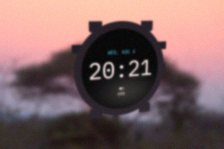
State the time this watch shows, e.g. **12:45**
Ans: **20:21**
